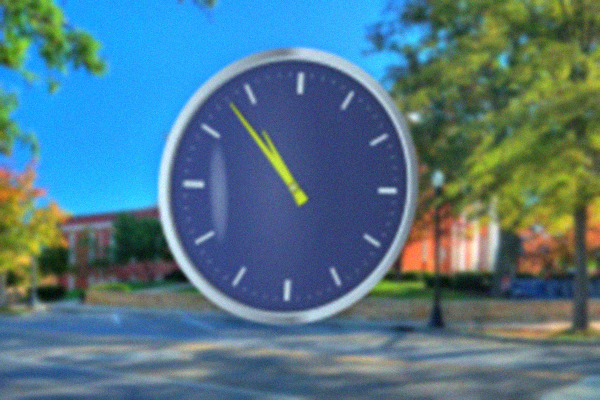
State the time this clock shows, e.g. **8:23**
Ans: **10:53**
